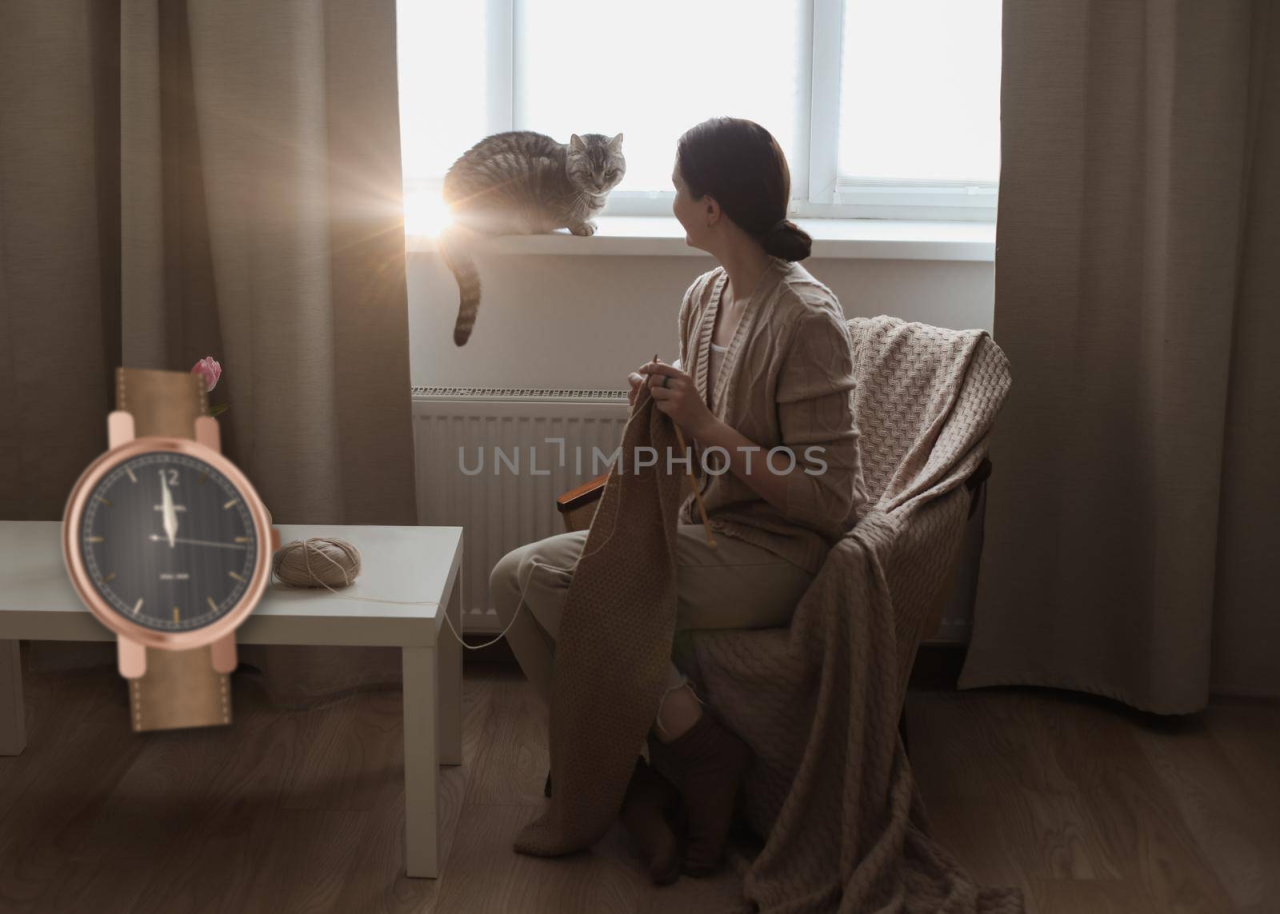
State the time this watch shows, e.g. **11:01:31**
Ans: **11:59:16**
